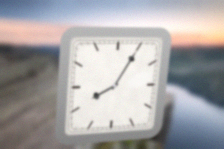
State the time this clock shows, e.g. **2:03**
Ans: **8:05**
